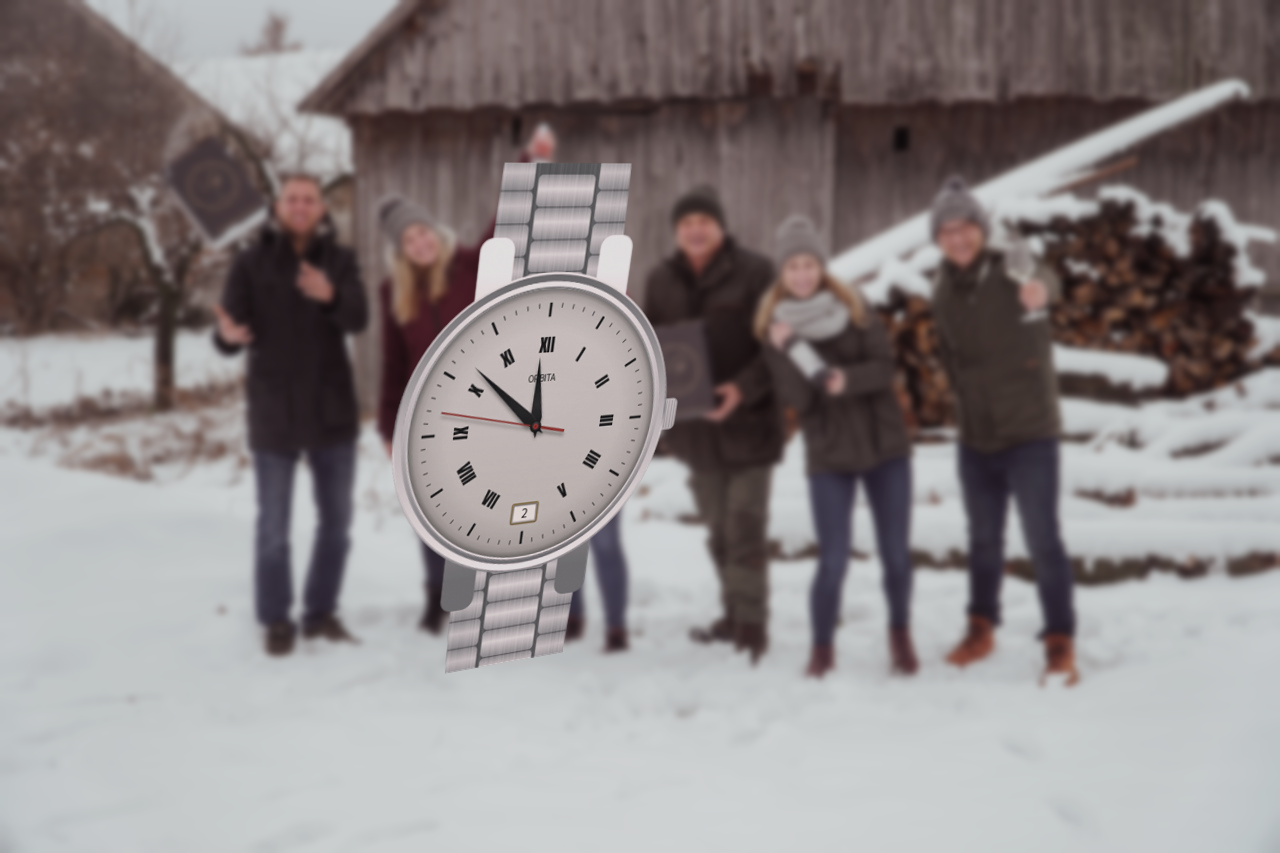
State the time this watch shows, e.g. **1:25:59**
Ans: **11:51:47**
